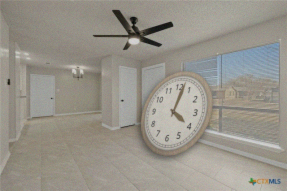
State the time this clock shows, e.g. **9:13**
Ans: **4:02**
